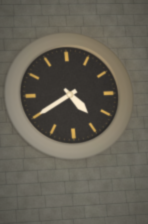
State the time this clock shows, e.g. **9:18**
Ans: **4:40**
